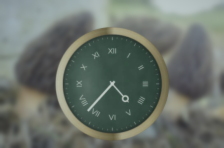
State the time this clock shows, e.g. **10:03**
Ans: **4:37**
